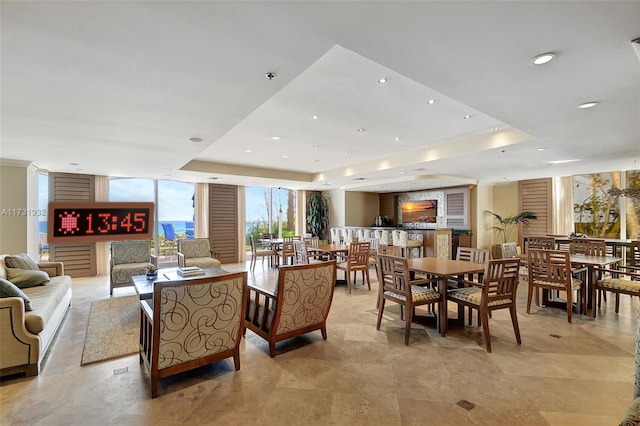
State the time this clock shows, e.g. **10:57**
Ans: **13:45**
